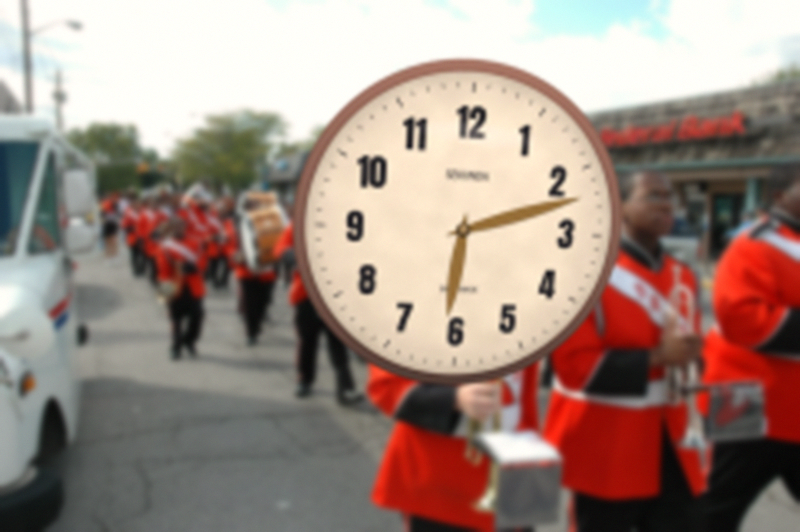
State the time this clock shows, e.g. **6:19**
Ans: **6:12**
